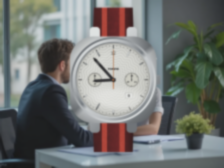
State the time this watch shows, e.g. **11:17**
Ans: **8:53**
